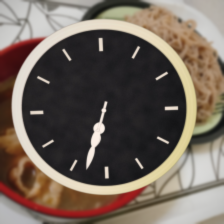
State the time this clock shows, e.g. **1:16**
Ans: **6:33**
